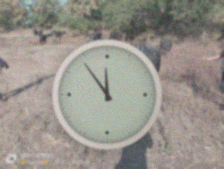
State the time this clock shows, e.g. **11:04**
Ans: **11:54**
